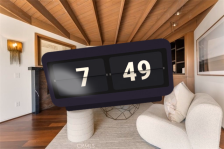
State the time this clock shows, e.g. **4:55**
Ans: **7:49**
